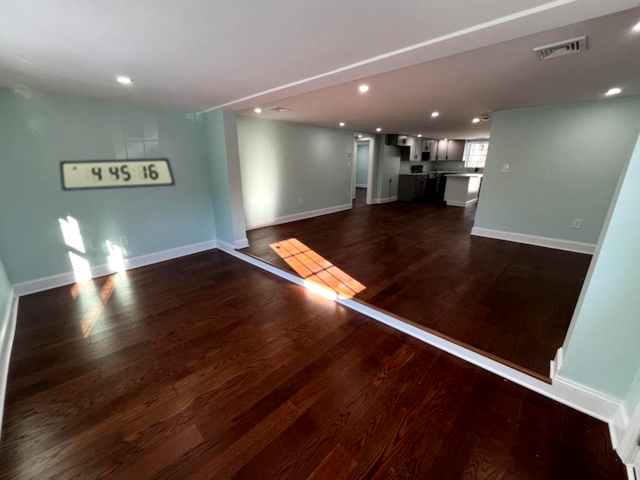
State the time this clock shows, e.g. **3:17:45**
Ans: **4:45:16**
